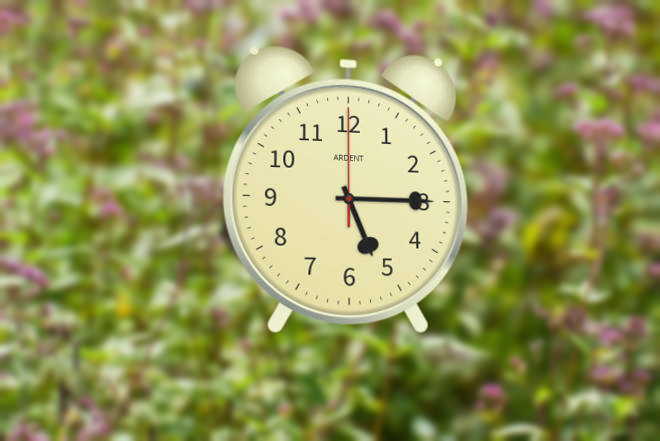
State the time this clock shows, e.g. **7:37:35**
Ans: **5:15:00**
